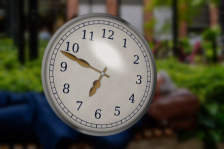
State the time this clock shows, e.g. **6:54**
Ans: **6:48**
